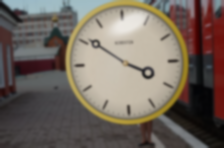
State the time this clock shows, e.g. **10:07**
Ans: **3:51**
